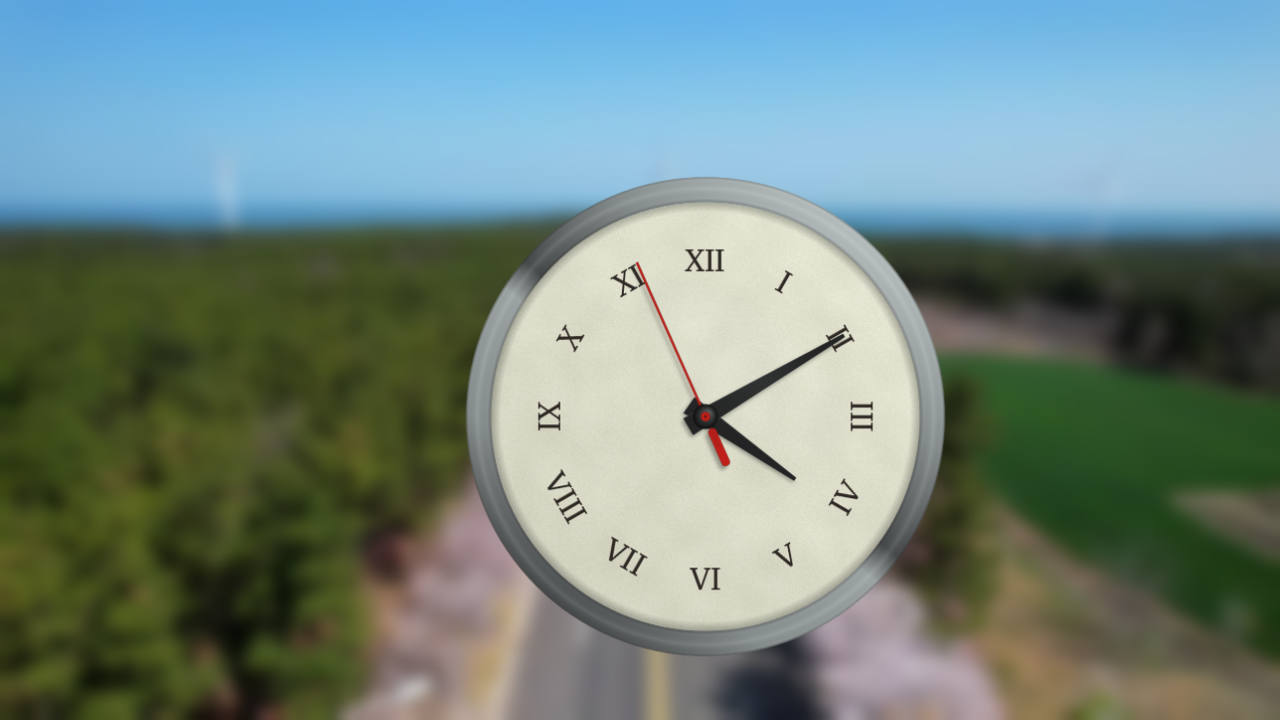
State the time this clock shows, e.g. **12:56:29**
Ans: **4:09:56**
